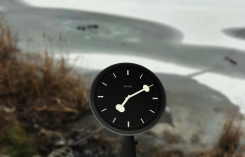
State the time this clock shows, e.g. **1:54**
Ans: **7:10**
